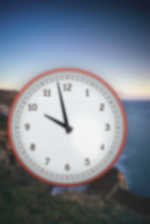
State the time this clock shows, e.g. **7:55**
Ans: **9:58**
